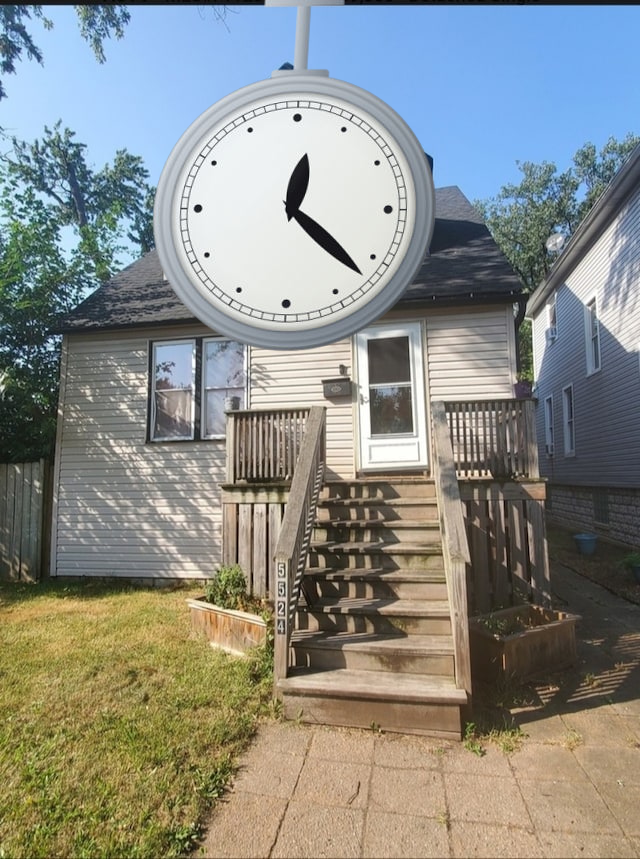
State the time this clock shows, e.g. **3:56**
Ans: **12:22**
